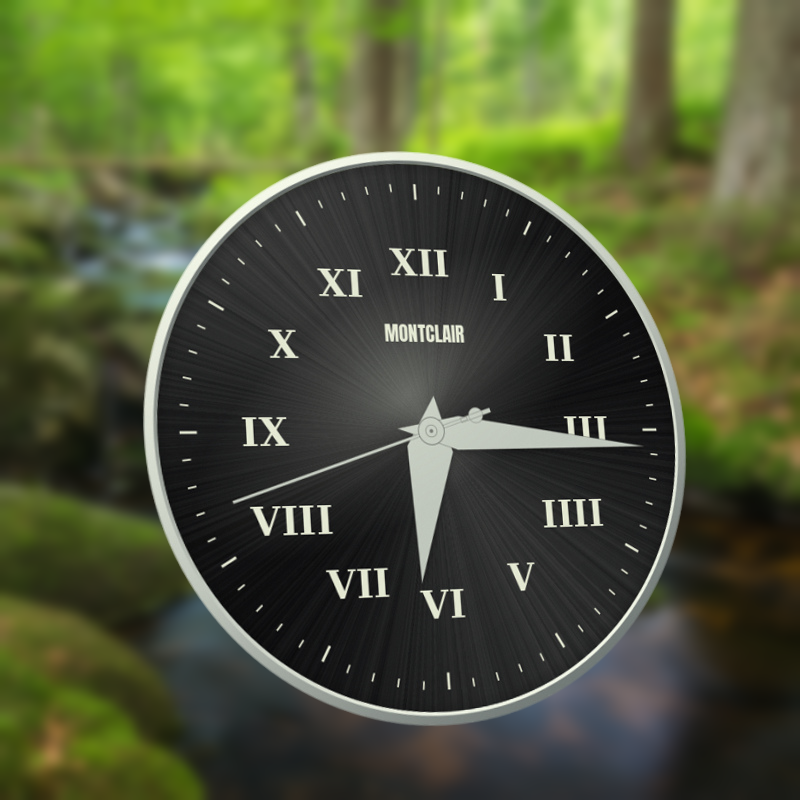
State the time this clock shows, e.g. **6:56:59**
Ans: **6:15:42**
